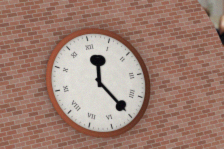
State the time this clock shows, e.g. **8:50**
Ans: **12:25**
